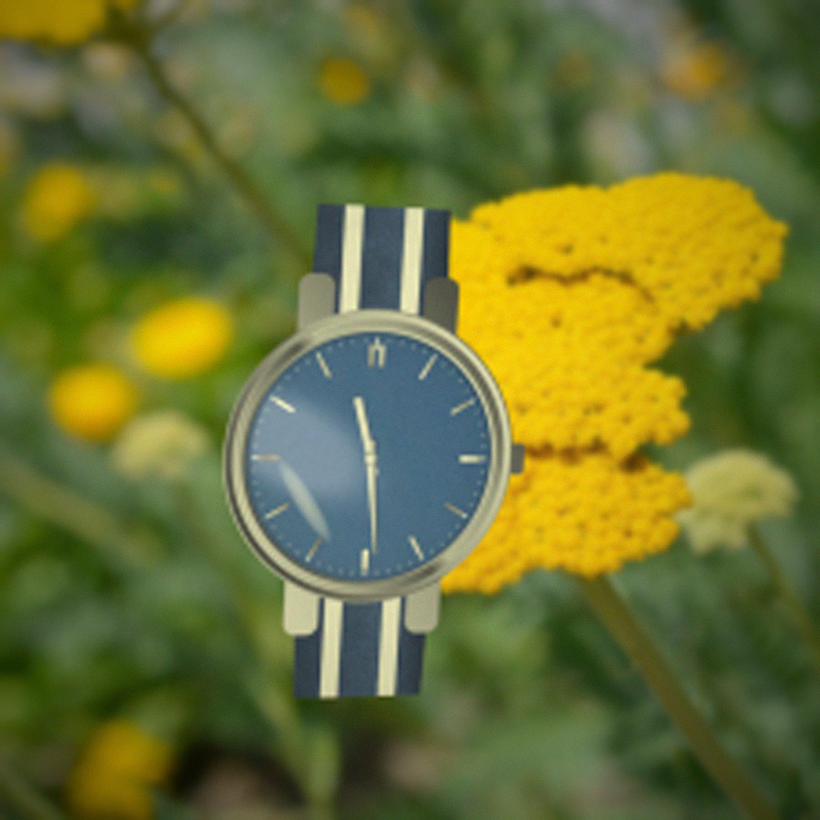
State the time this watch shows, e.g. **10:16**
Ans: **11:29**
